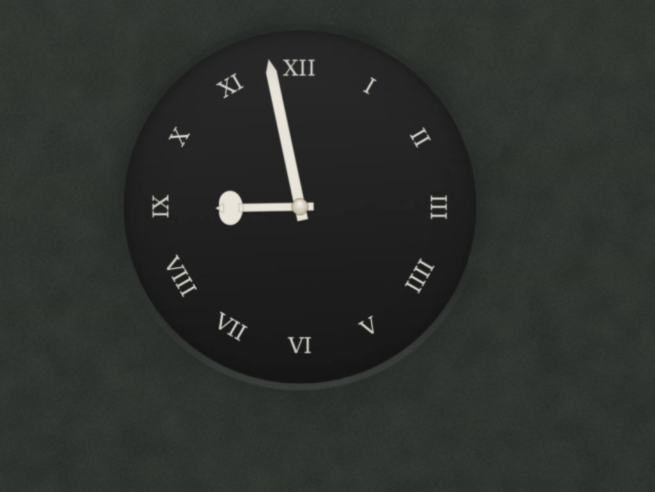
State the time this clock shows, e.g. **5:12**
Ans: **8:58**
